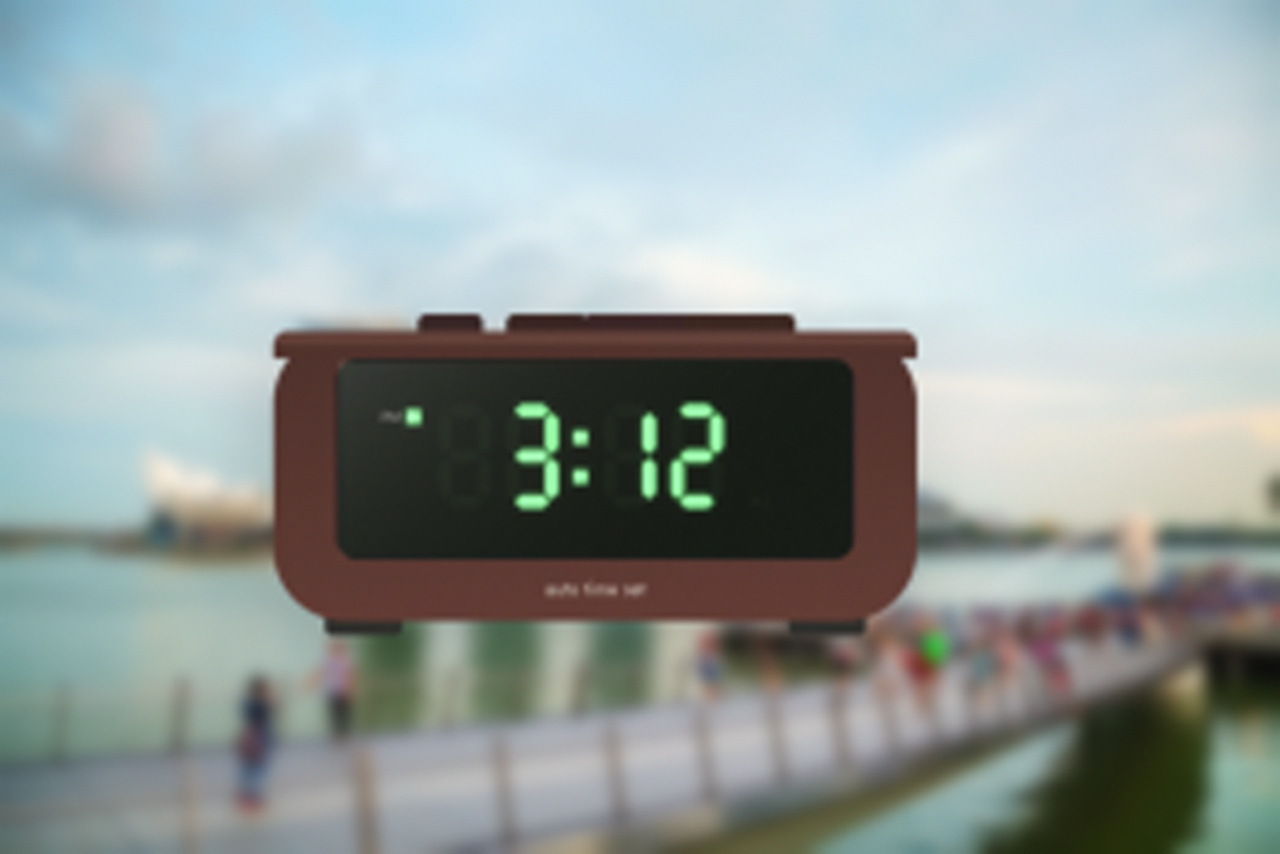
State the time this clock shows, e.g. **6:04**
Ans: **3:12**
